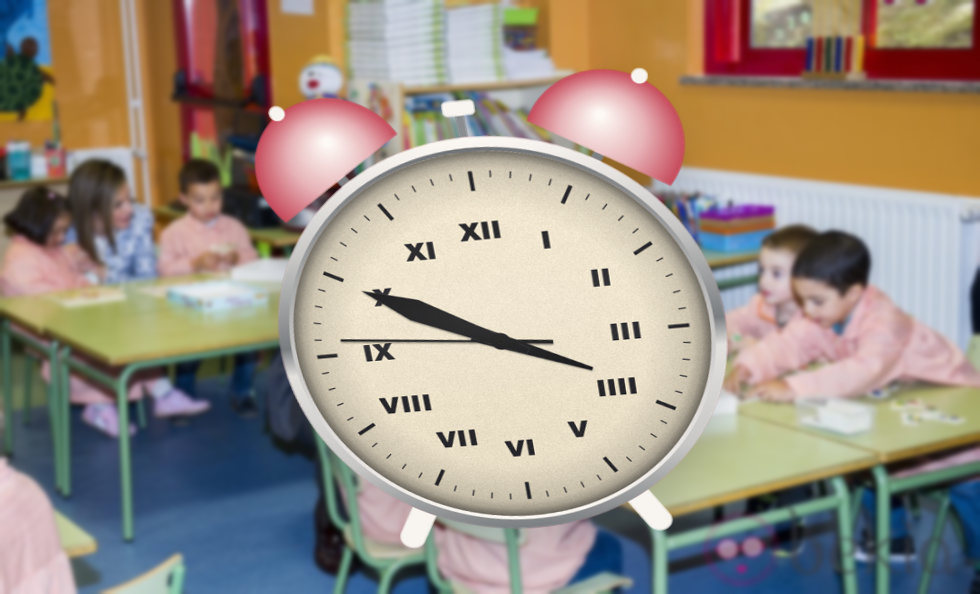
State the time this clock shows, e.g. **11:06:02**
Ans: **3:49:46**
